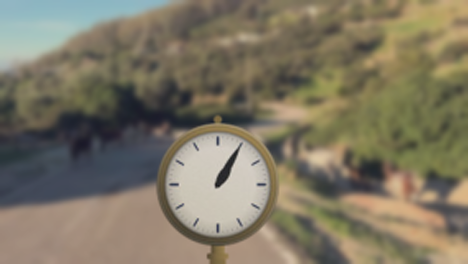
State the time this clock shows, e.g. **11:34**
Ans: **1:05**
